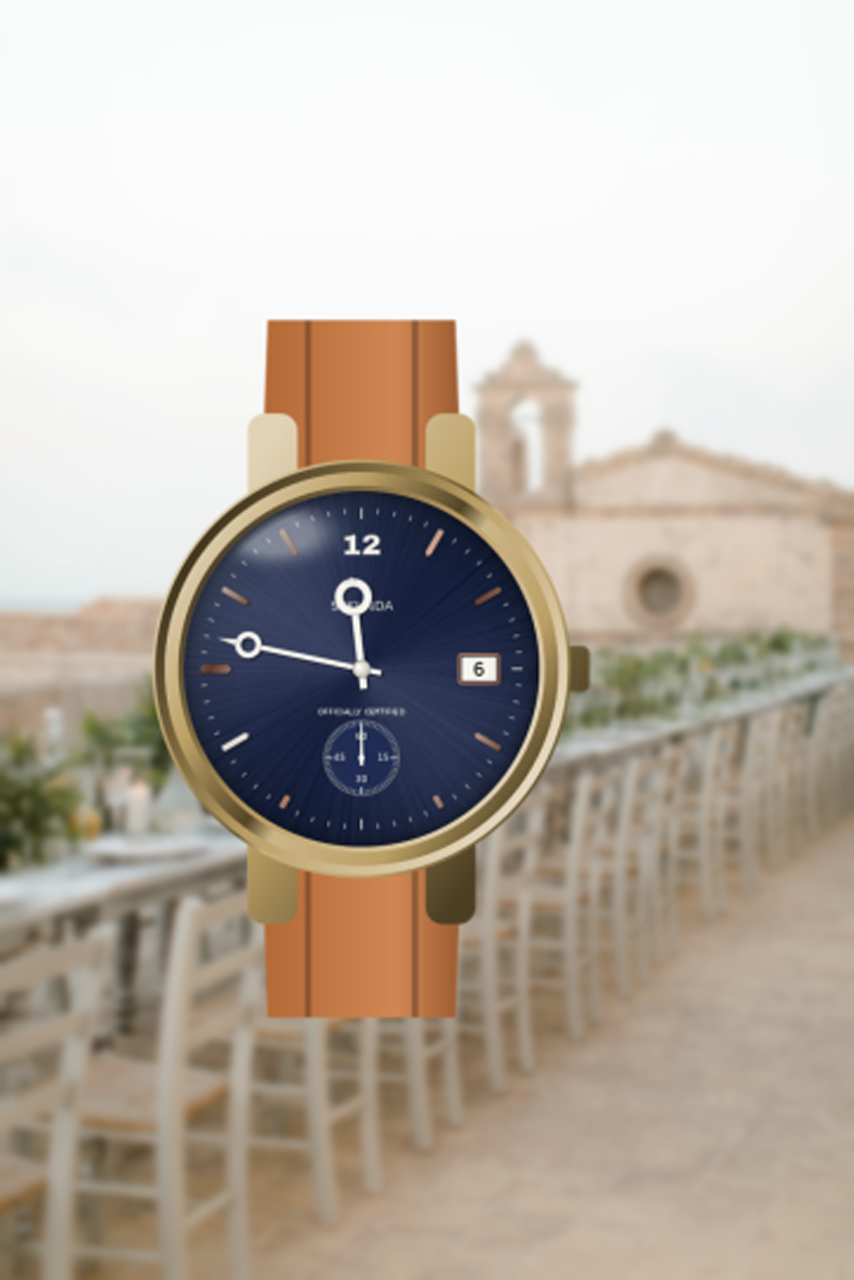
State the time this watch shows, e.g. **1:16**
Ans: **11:47**
